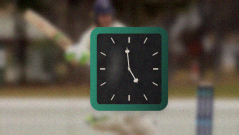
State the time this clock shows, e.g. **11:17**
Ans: **4:59**
